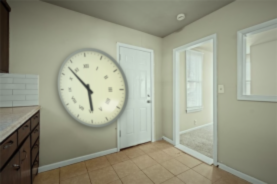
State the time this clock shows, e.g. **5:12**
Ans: **5:53**
